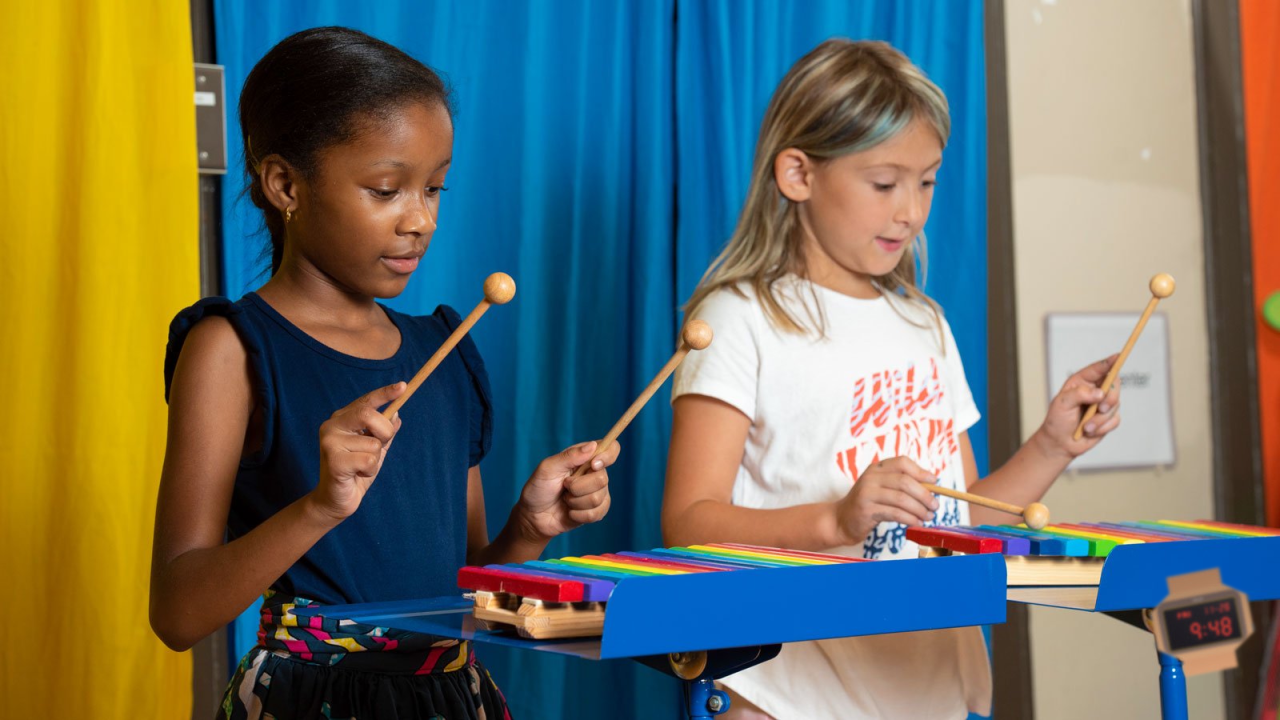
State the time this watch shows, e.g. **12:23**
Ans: **9:48**
